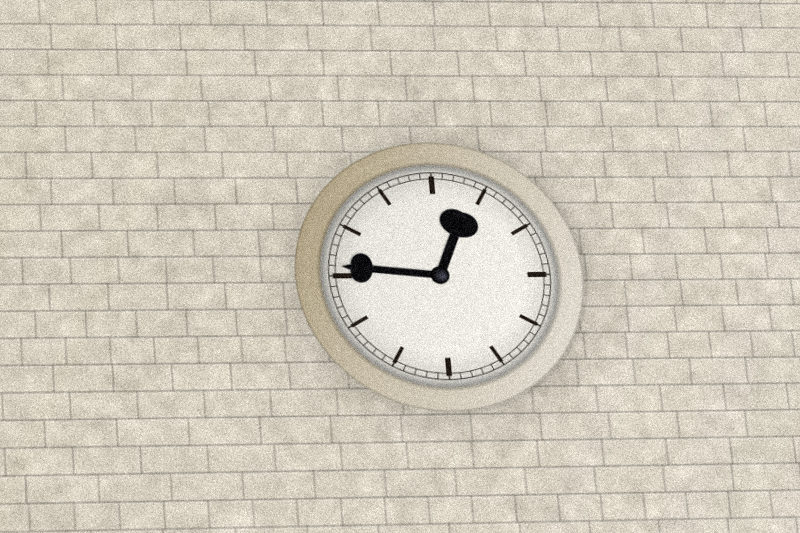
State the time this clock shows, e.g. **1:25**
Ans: **12:46**
